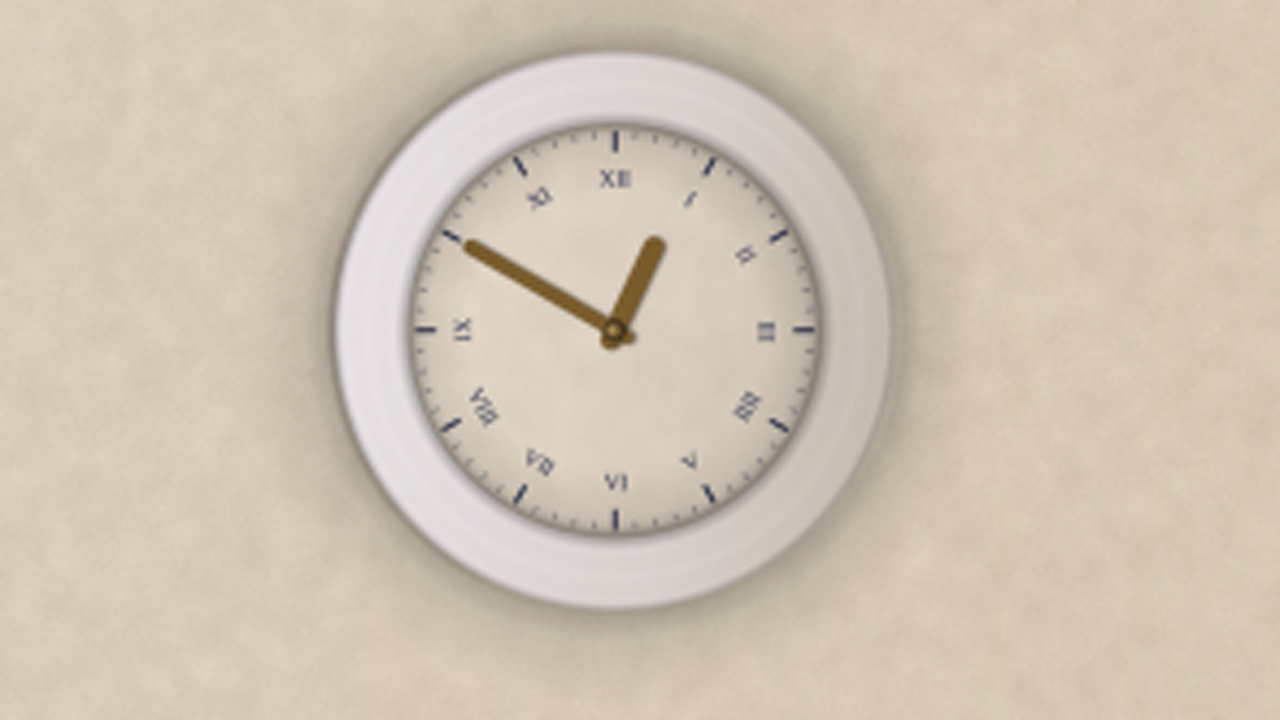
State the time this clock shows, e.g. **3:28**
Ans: **12:50**
